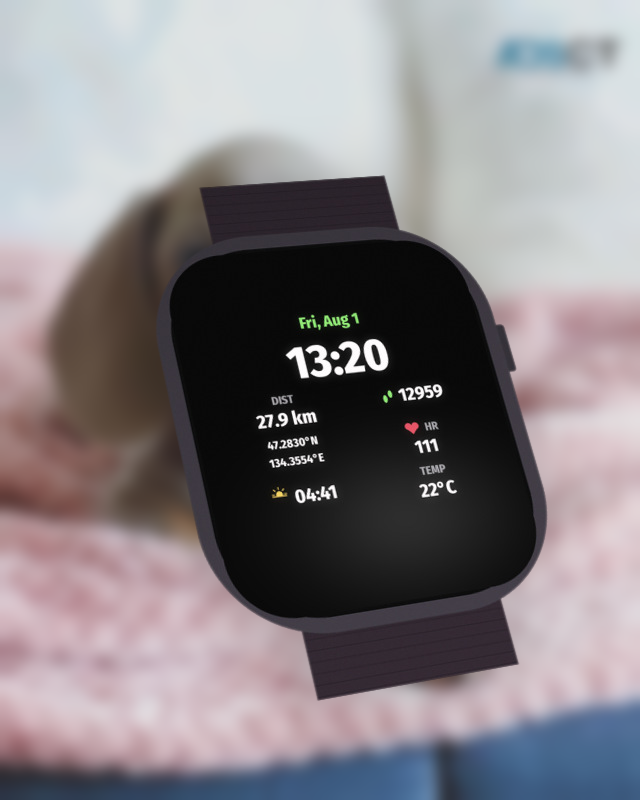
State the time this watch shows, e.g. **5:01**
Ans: **13:20**
